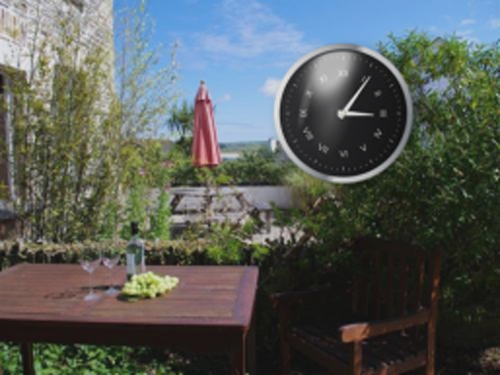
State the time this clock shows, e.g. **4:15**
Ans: **3:06**
